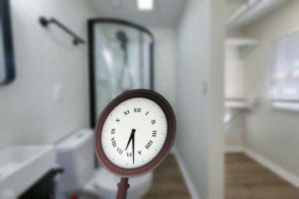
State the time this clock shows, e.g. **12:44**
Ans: **6:28**
